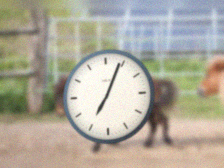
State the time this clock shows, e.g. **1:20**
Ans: **7:04**
